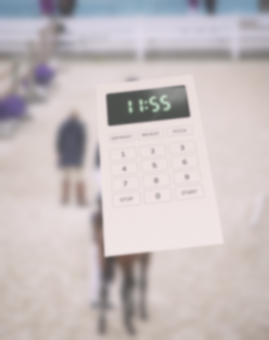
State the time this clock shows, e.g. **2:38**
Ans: **11:55**
